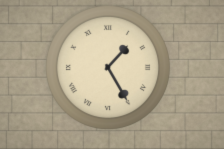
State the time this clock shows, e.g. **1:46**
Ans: **1:25**
